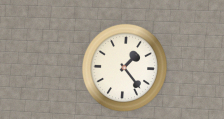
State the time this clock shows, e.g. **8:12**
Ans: **1:23**
